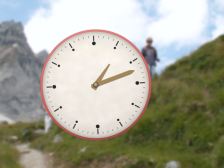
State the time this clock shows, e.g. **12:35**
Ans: **1:12**
